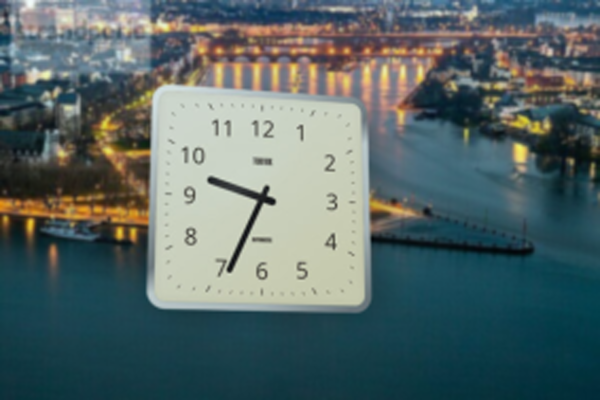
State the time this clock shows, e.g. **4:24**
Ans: **9:34**
